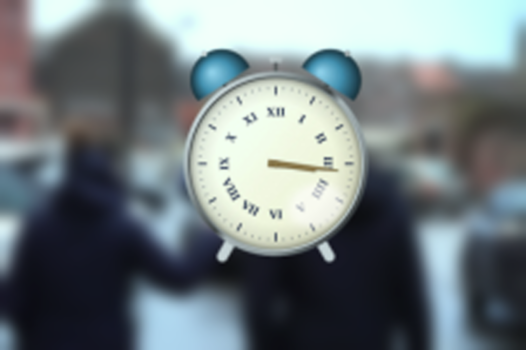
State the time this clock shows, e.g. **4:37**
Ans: **3:16**
